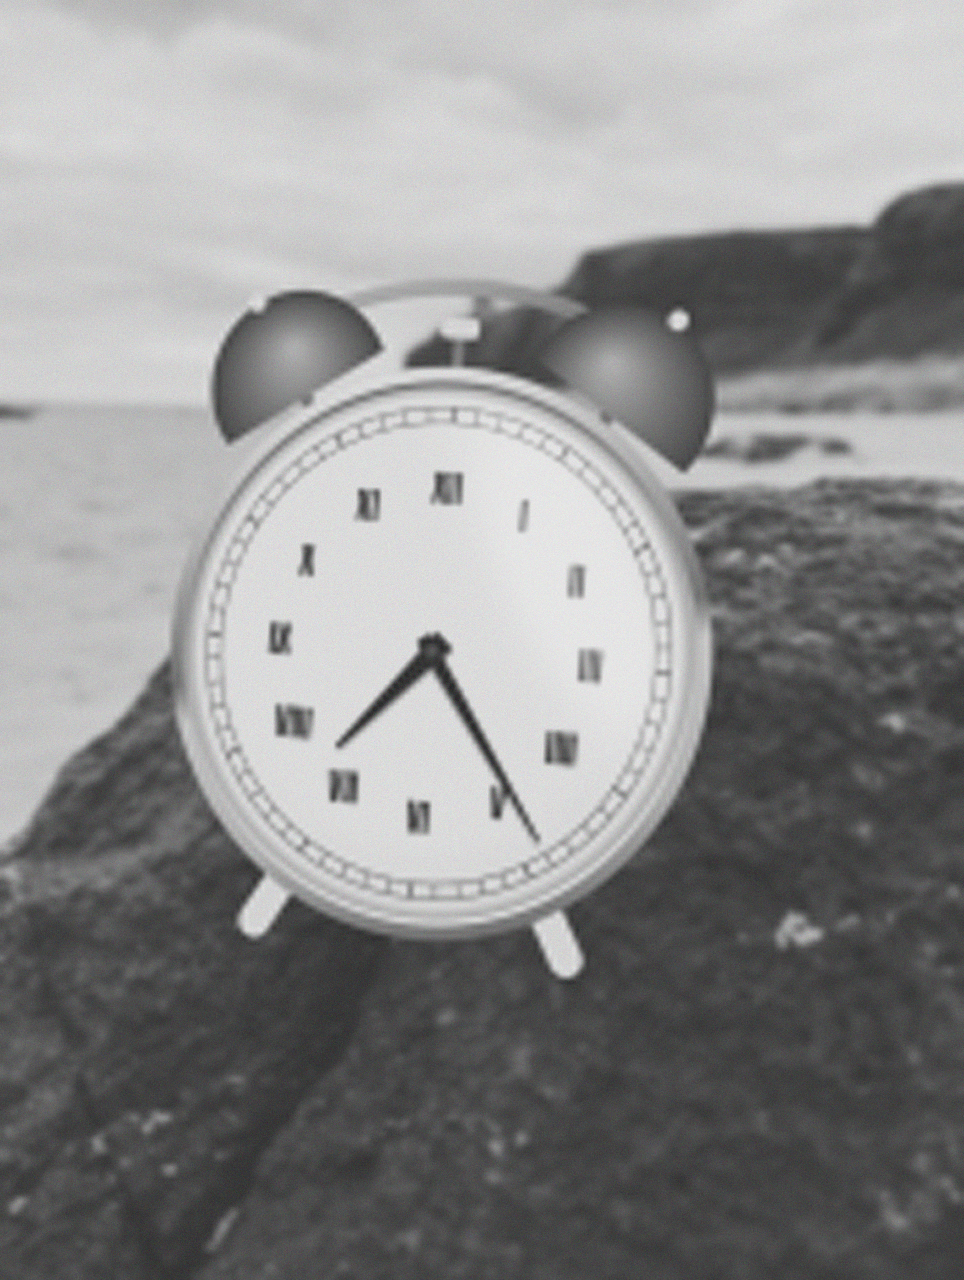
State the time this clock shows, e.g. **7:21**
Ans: **7:24**
